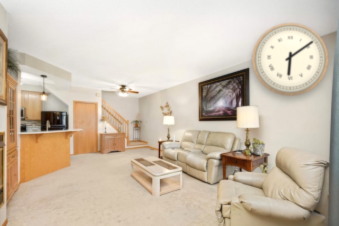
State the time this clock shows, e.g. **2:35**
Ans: **6:09**
